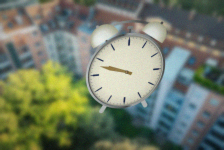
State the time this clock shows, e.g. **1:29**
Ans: **9:48**
